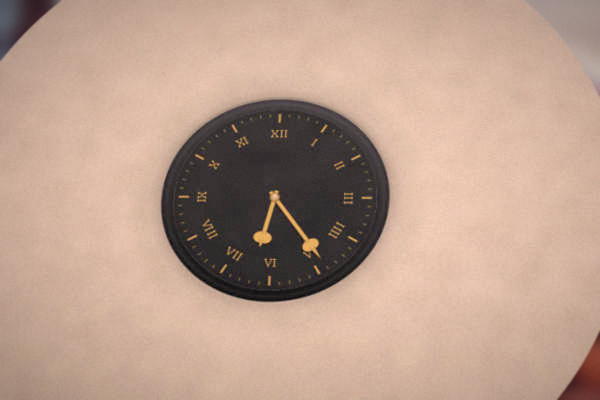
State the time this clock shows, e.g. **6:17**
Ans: **6:24**
